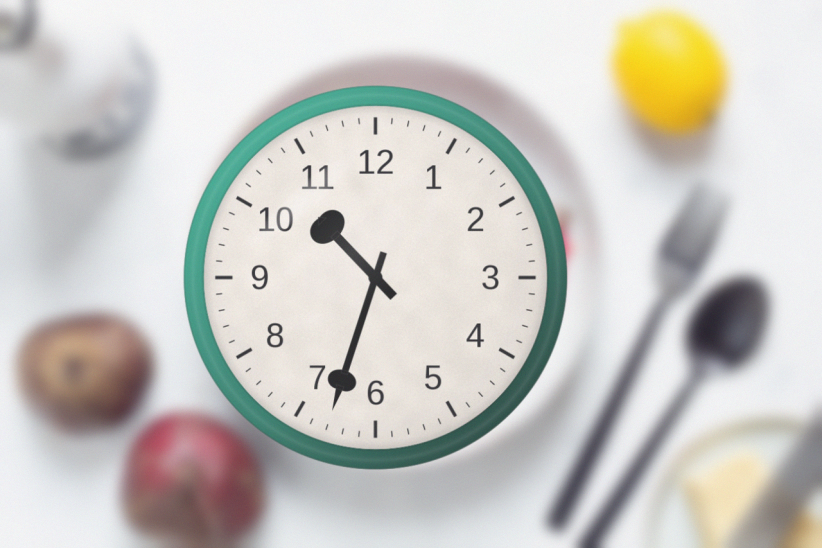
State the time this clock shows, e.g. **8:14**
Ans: **10:33**
